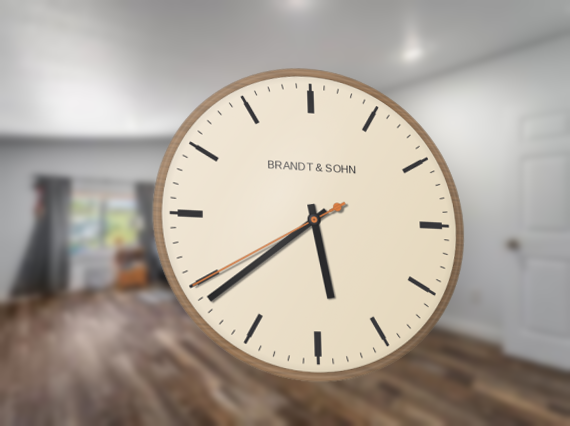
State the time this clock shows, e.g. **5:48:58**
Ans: **5:38:40**
